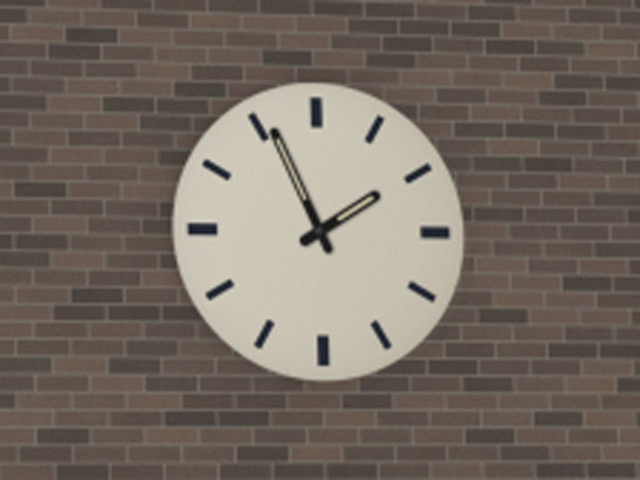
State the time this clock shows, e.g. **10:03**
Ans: **1:56**
